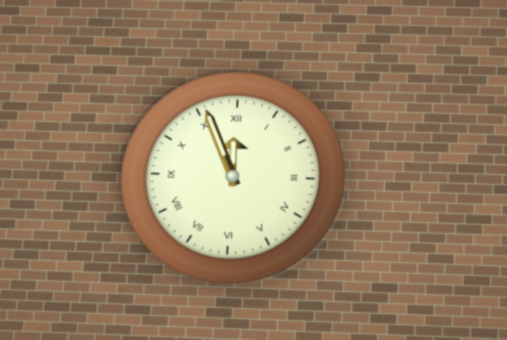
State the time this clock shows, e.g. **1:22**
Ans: **11:56**
